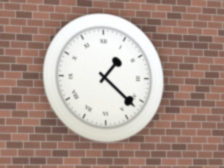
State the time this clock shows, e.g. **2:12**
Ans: **1:22**
